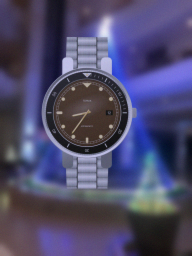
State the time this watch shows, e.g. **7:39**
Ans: **8:36**
